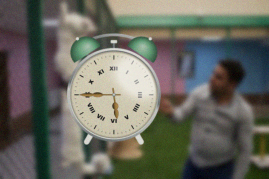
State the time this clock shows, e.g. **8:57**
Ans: **5:45**
